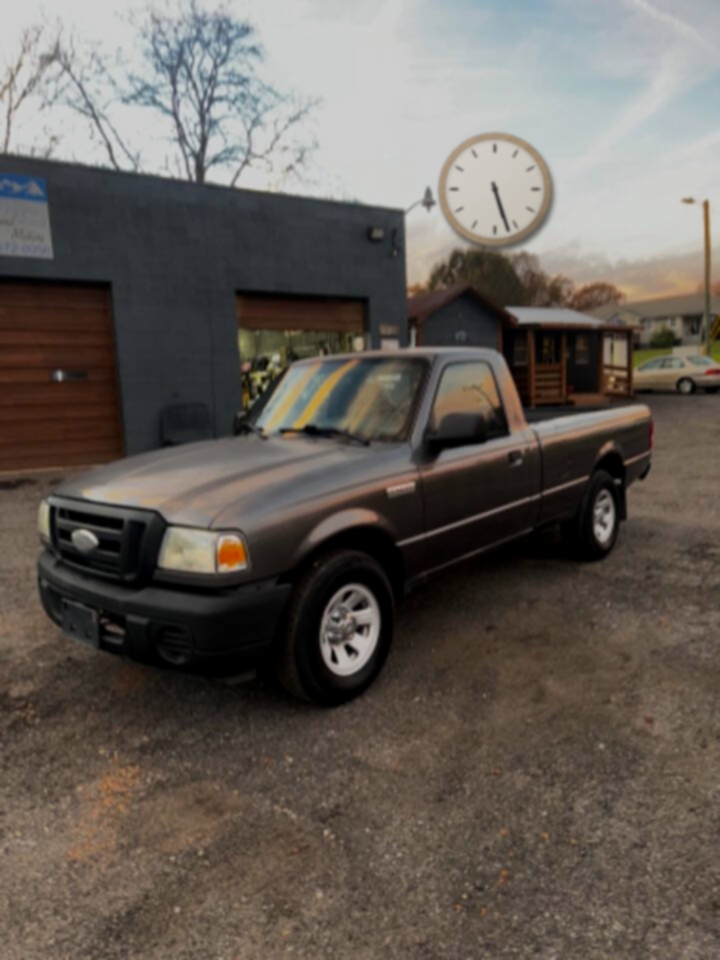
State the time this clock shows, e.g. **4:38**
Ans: **5:27**
